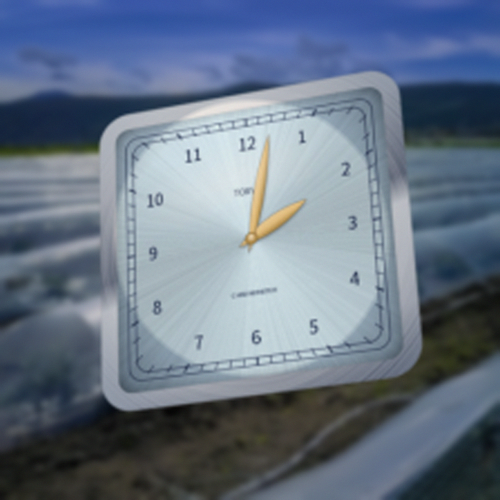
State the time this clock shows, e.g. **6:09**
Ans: **2:02**
